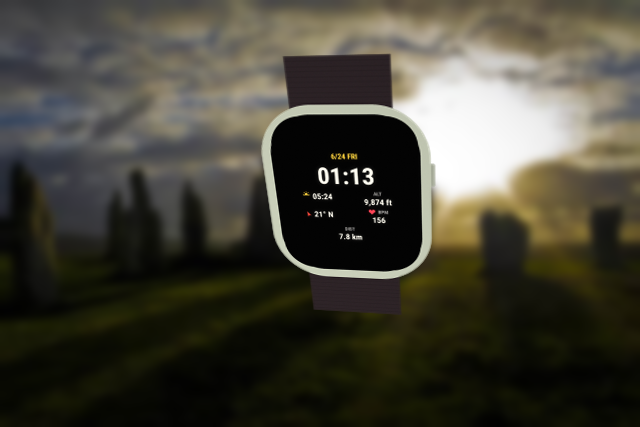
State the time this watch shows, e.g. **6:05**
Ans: **1:13**
